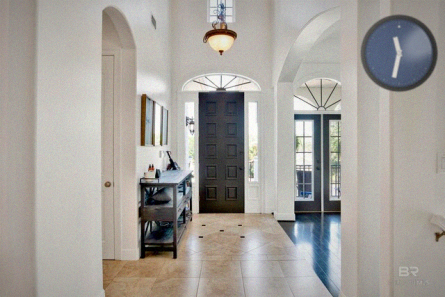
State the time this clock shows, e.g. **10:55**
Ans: **11:32**
